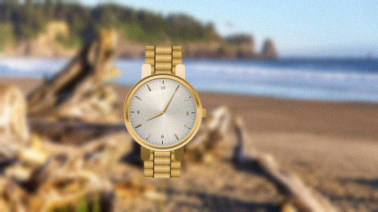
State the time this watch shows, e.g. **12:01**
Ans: **8:05**
